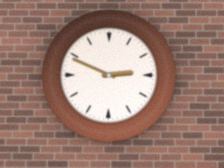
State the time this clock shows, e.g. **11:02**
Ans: **2:49**
